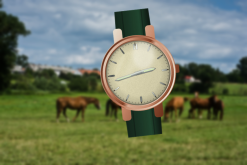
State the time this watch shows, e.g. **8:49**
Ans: **2:43**
